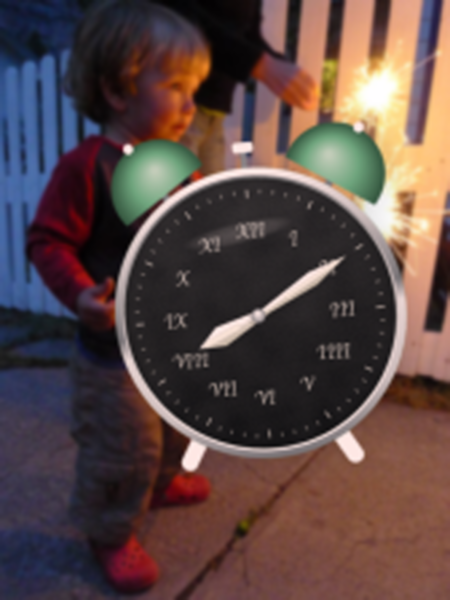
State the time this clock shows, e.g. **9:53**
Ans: **8:10**
